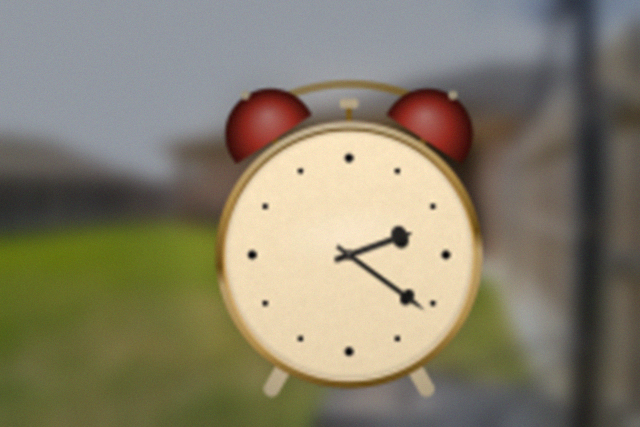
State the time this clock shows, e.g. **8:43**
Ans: **2:21**
